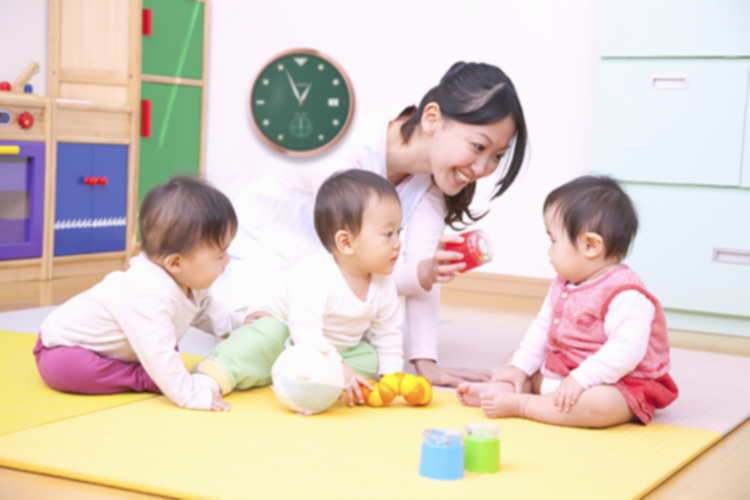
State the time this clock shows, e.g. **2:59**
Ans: **12:56**
